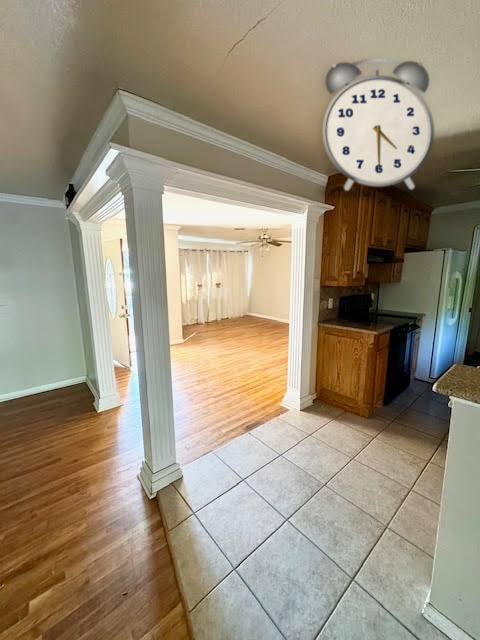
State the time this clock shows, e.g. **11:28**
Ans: **4:30**
